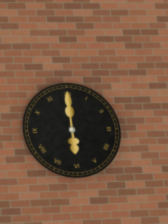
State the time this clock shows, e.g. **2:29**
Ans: **6:00**
